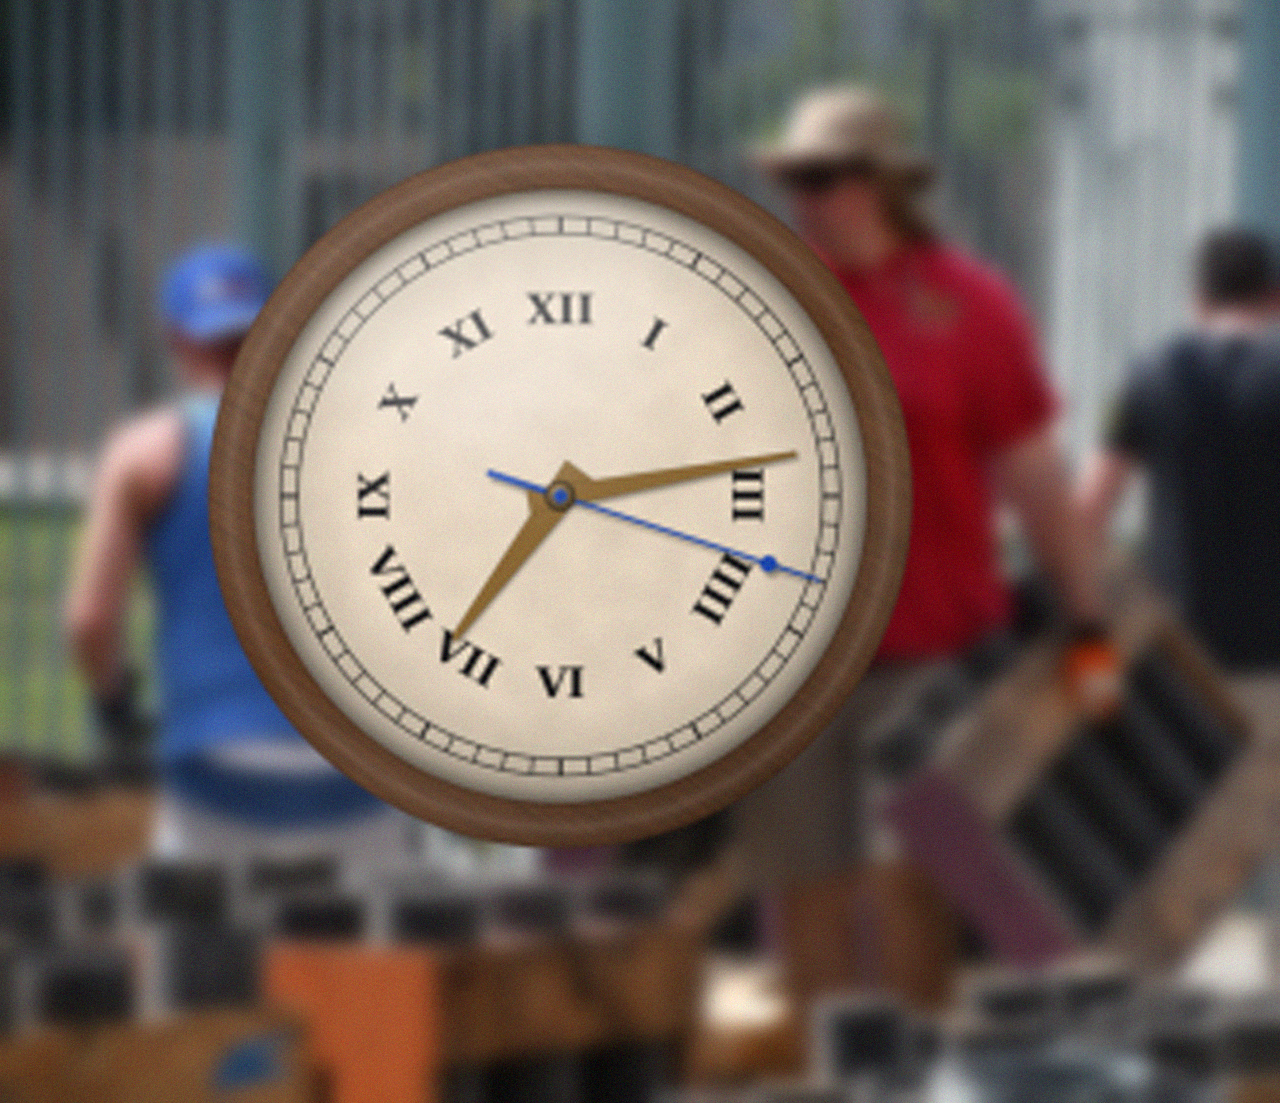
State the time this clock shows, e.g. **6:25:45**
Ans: **7:13:18**
